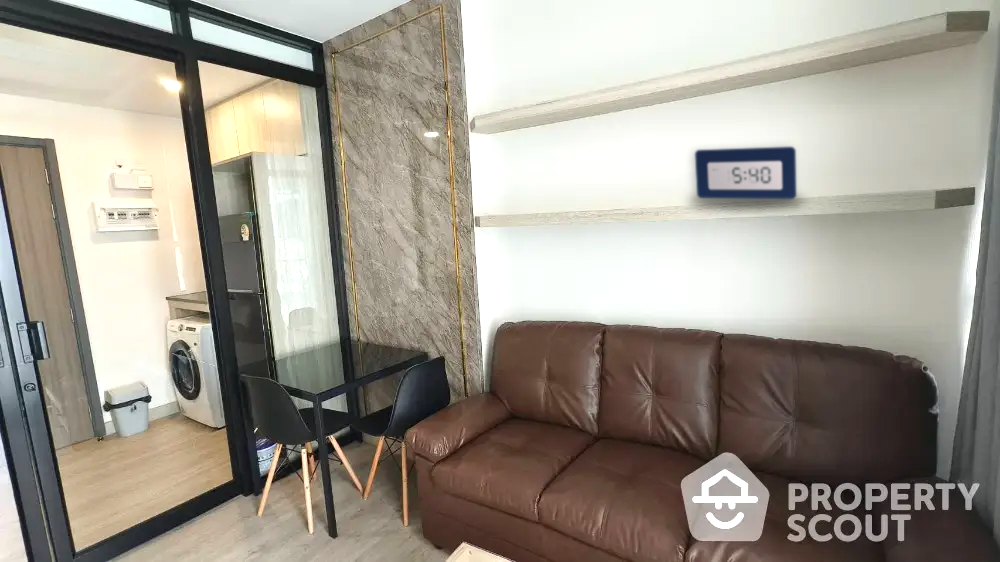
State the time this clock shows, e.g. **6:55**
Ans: **5:40**
